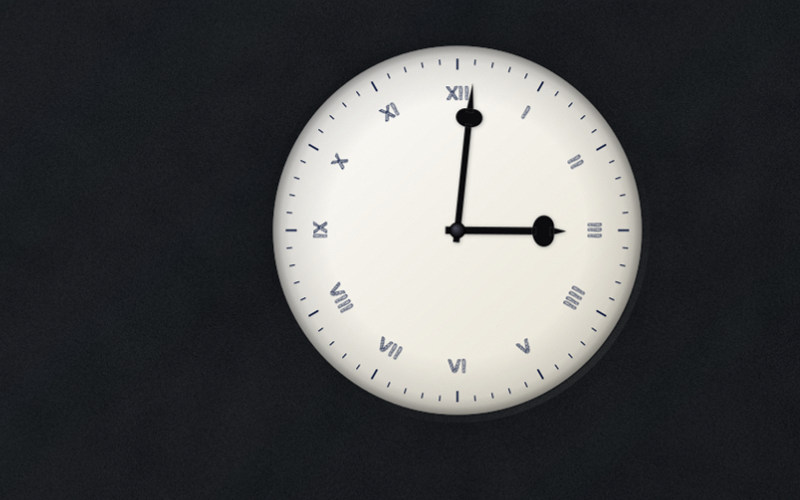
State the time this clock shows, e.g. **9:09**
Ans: **3:01**
